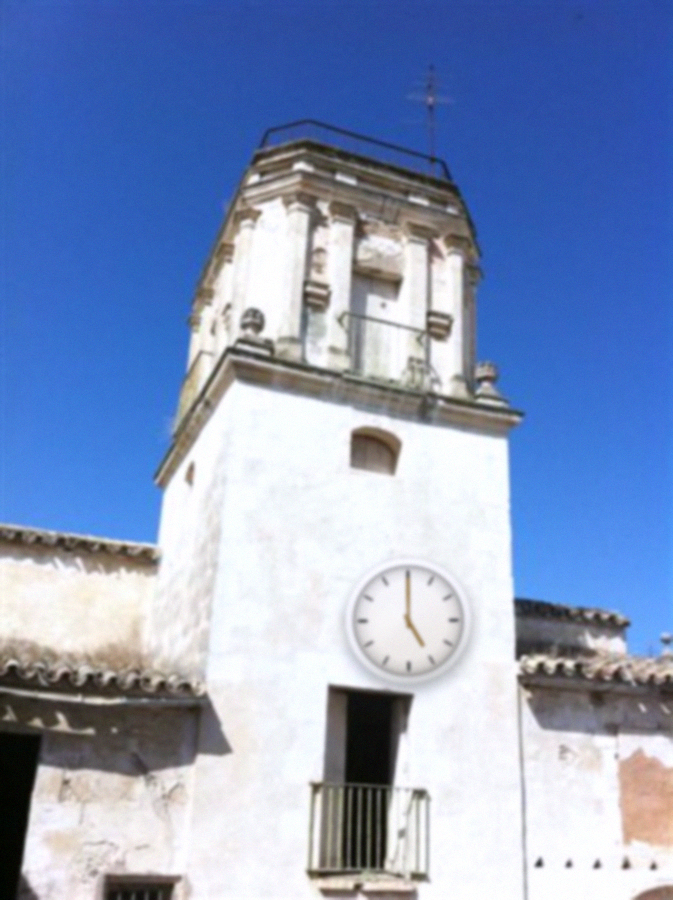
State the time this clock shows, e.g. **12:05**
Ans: **5:00**
